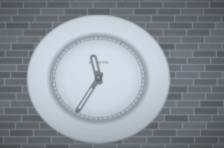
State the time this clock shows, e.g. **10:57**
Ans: **11:35**
